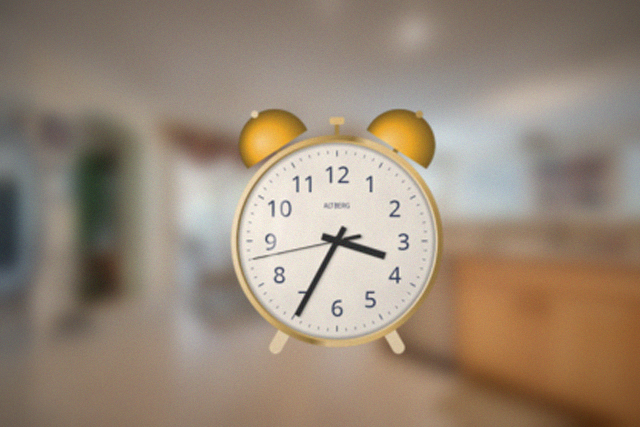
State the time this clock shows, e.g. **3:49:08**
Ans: **3:34:43**
